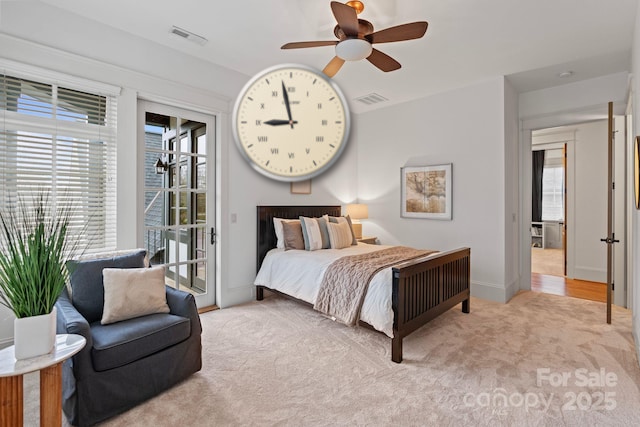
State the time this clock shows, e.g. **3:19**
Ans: **8:58**
